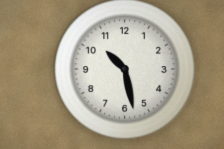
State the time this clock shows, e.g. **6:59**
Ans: **10:28**
